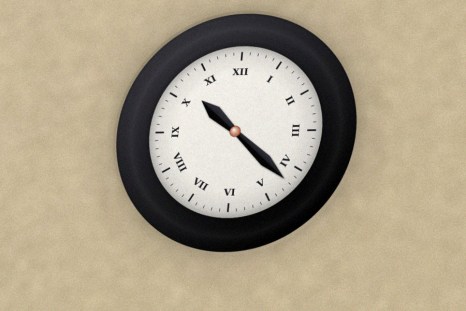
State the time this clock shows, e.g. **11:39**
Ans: **10:22**
